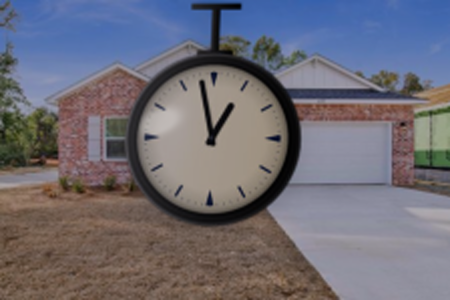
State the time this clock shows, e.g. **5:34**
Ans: **12:58**
